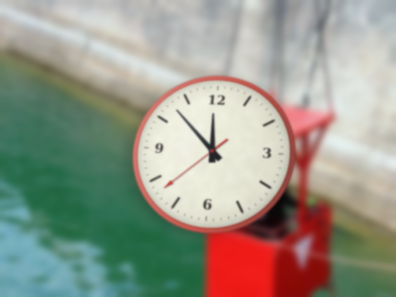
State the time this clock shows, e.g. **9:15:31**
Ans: **11:52:38**
